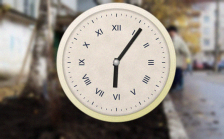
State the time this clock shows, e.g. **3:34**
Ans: **6:06**
